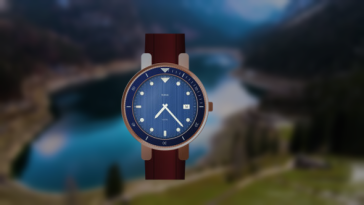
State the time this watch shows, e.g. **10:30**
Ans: **7:23**
